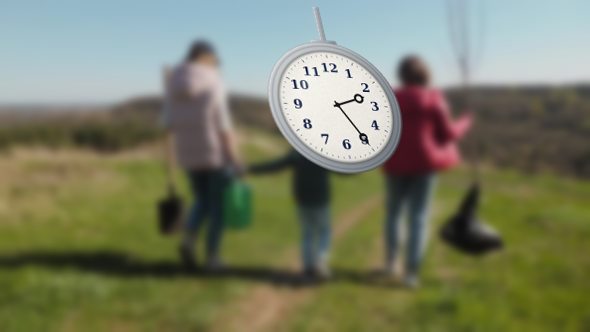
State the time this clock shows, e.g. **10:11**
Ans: **2:25**
